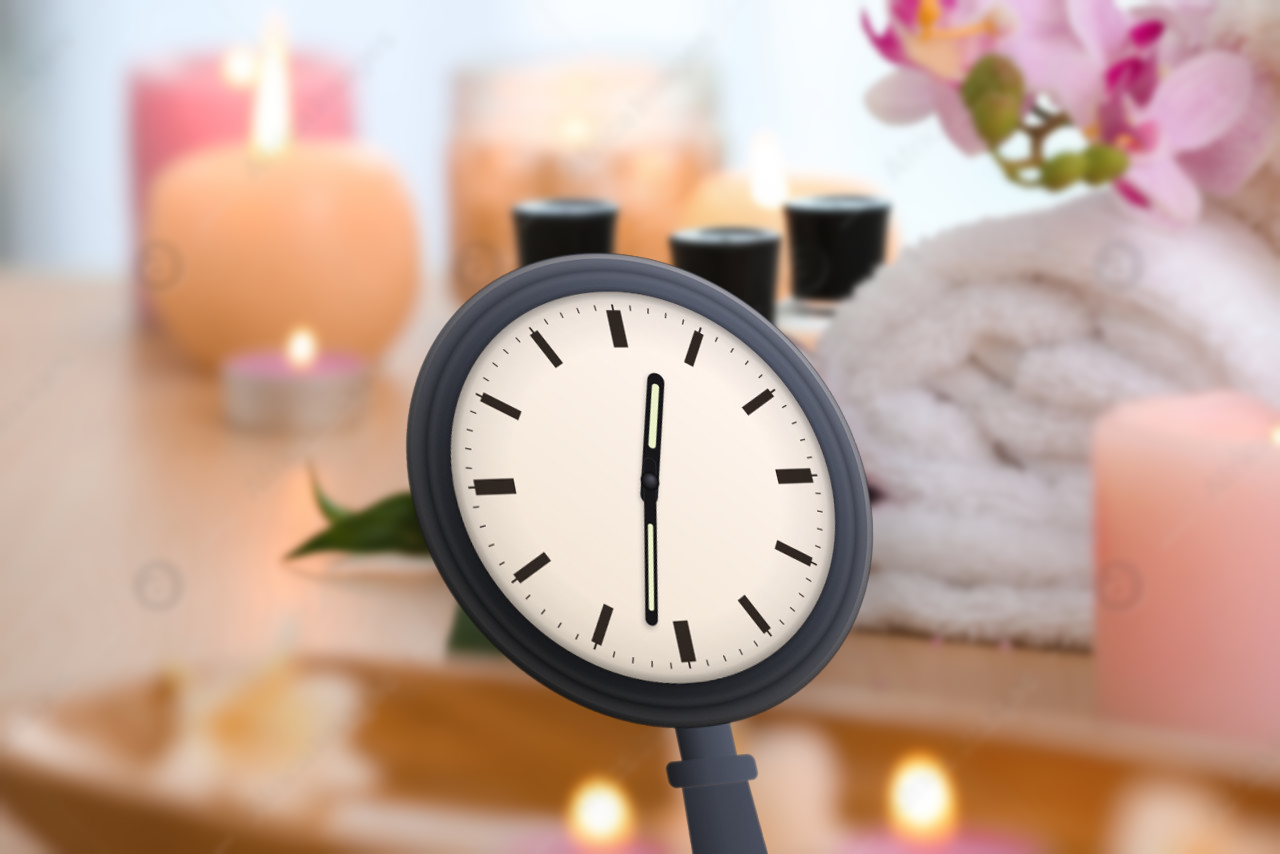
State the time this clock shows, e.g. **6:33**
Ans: **12:32**
